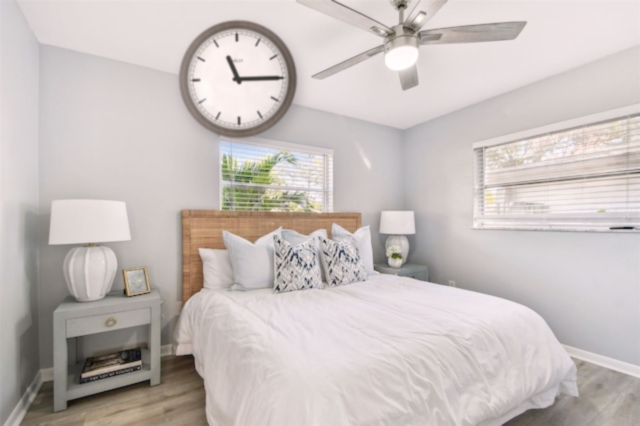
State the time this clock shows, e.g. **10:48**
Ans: **11:15**
